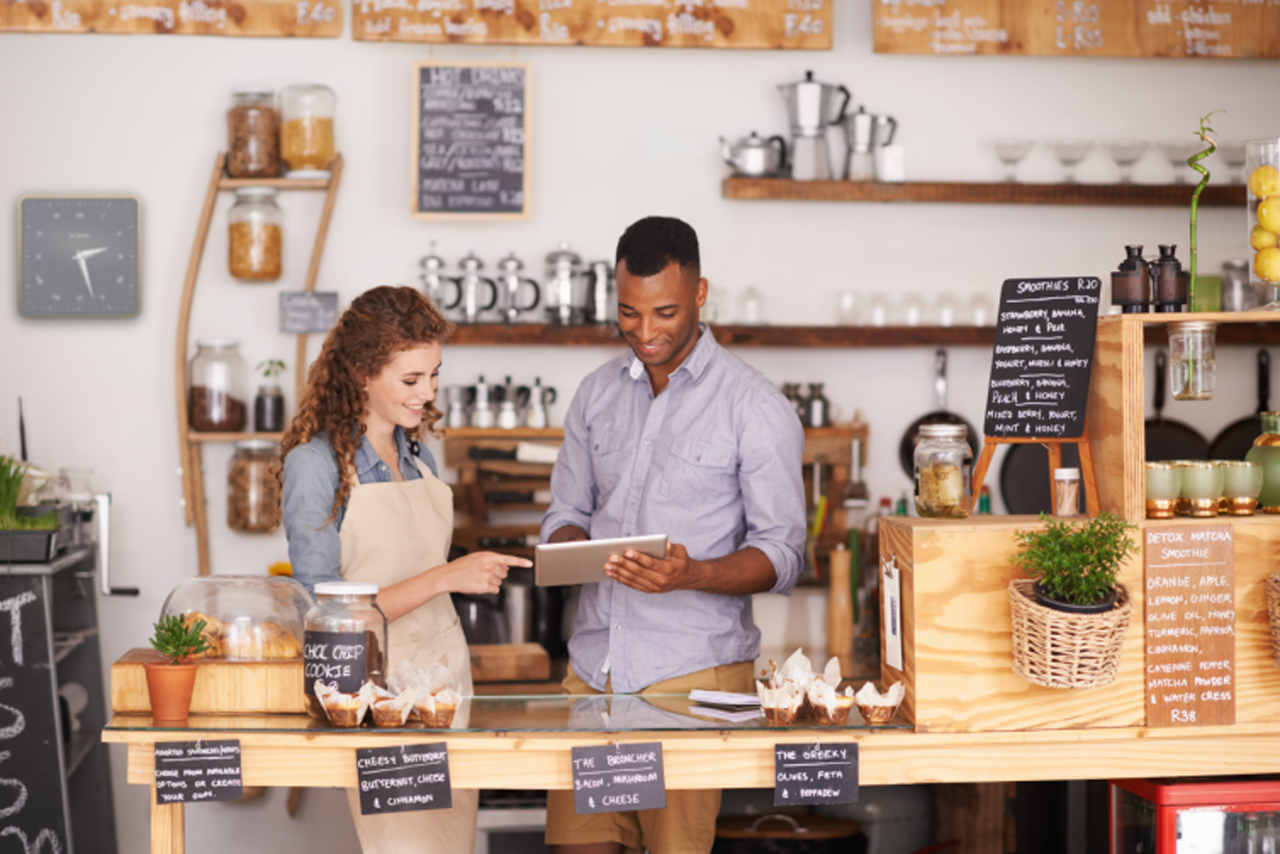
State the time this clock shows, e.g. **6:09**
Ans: **2:27**
